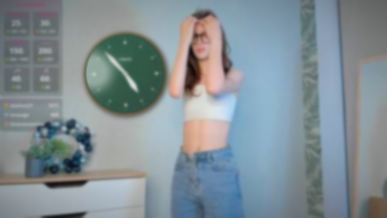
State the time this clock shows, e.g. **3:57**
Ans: **4:53**
